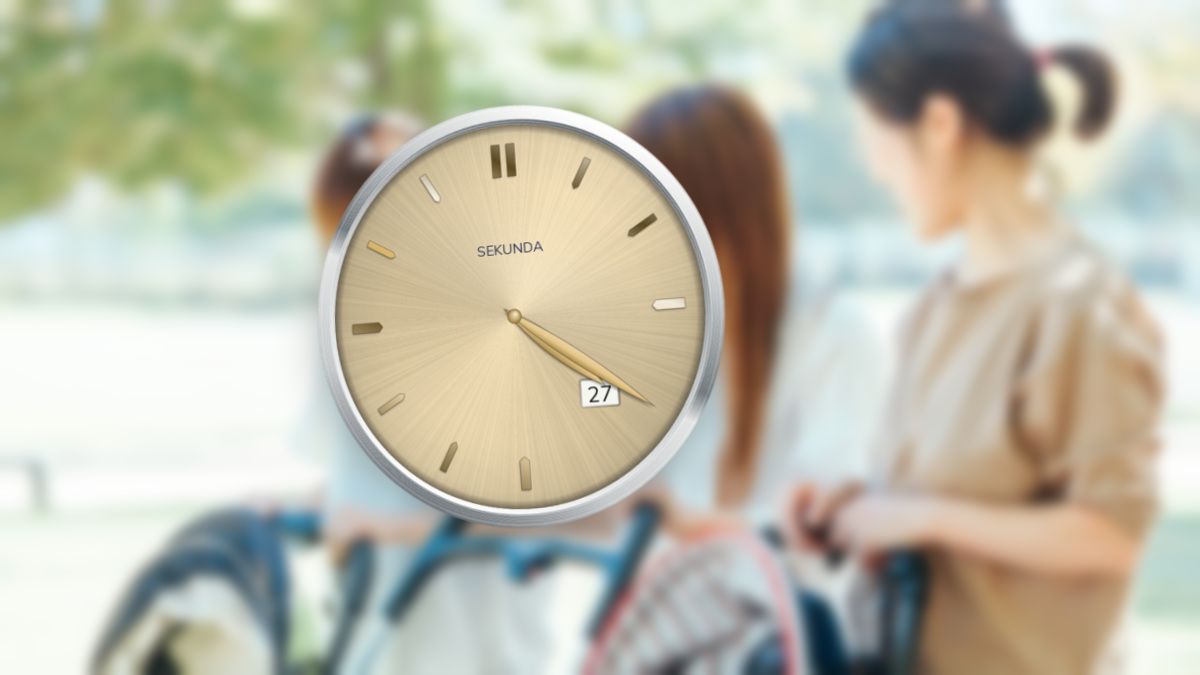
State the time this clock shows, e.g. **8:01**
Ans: **4:21**
